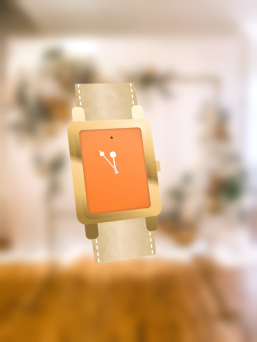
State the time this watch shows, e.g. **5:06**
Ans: **11:54**
